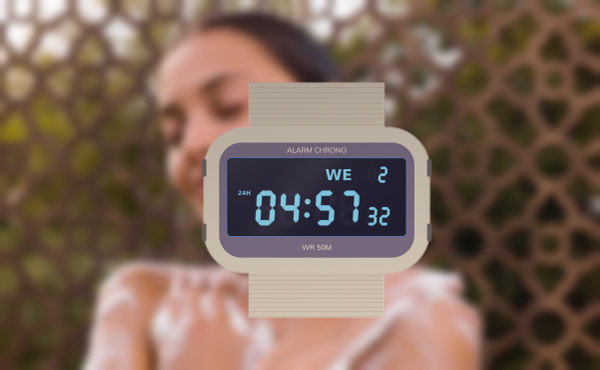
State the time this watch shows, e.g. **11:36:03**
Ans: **4:57:32**
